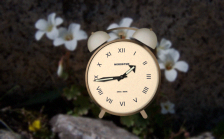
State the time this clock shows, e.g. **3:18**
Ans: **1:44**
